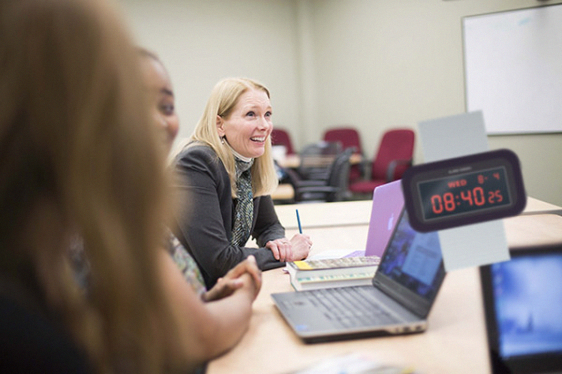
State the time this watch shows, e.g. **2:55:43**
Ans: **8:40:25**
